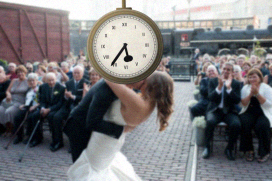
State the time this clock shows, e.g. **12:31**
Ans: **5:36**
